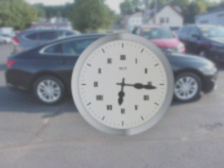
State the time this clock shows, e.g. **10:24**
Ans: **6:16**
